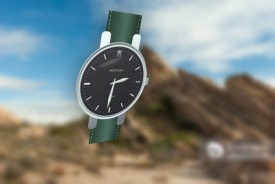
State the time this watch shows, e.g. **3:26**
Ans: **2:31**
